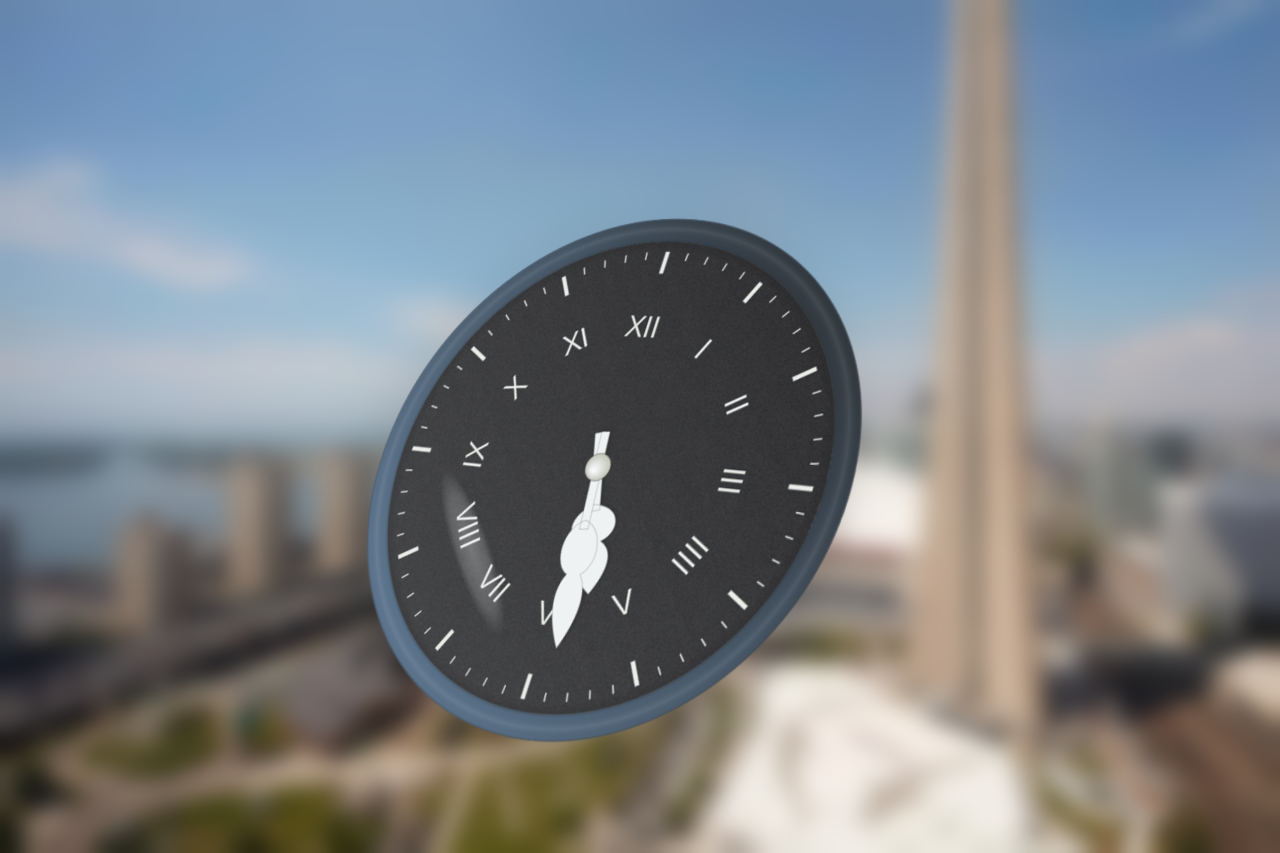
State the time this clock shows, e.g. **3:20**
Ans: **5:29**
